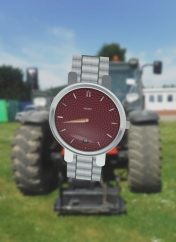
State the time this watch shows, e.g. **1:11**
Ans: **8:43**
